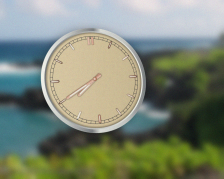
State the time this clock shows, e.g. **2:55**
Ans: **7:40**
